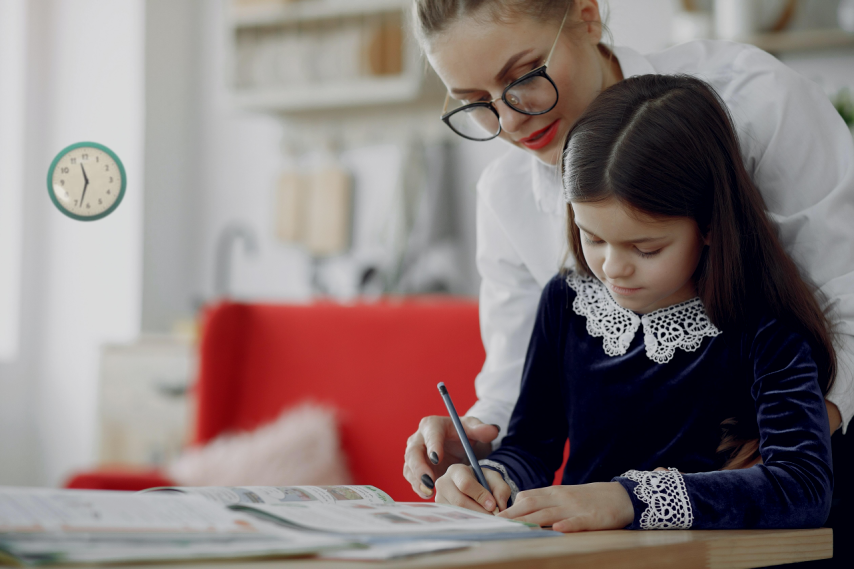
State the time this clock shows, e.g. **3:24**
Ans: **11:33**
